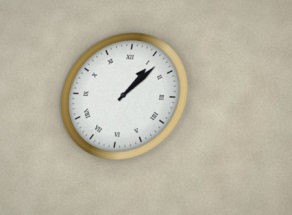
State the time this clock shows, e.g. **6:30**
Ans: **1:07**
